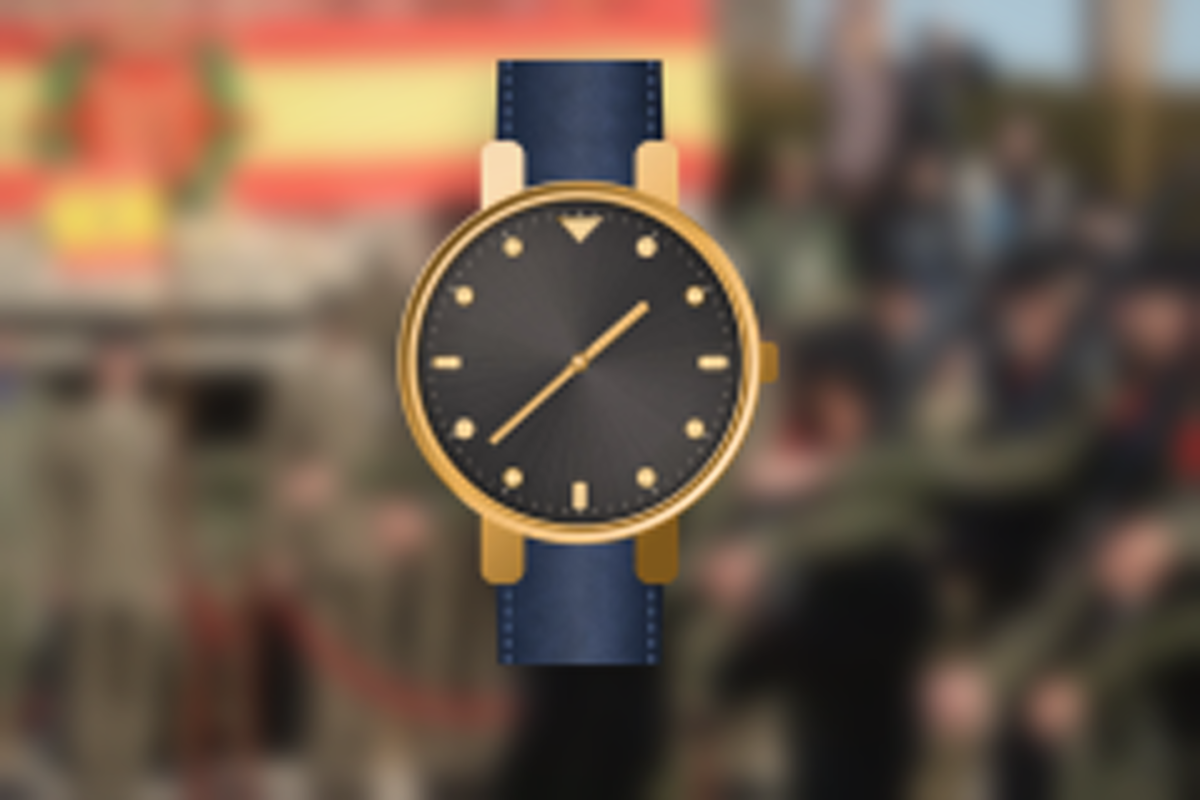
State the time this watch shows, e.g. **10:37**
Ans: **1:38**
